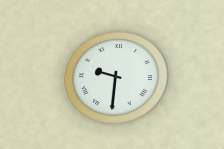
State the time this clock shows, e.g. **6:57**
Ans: **9:30**
